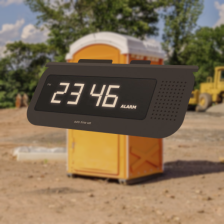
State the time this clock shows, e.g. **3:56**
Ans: **23:46**
